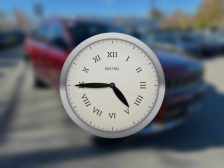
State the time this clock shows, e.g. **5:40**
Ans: **4:45**
